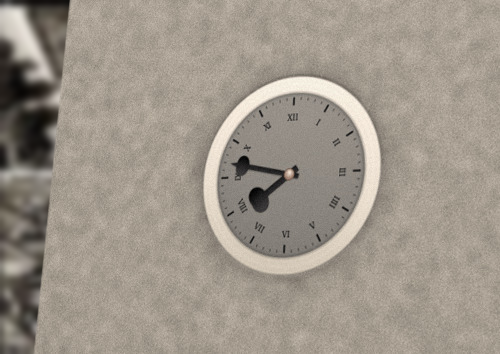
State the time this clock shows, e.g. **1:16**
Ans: **7:47**
